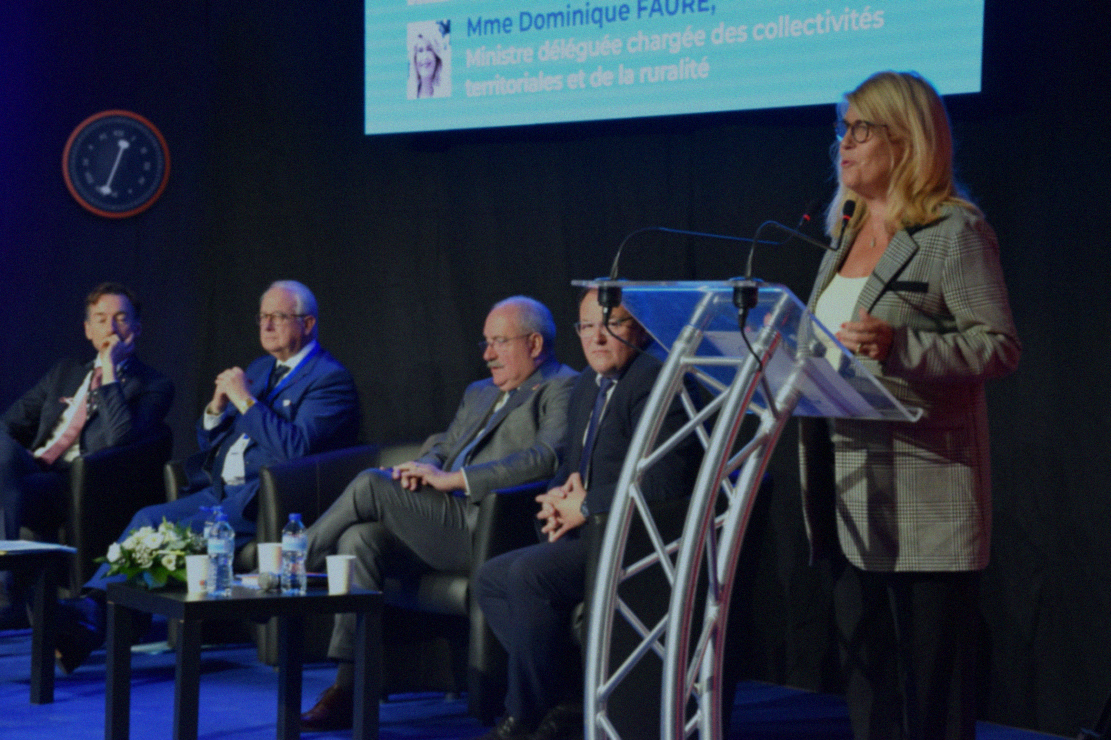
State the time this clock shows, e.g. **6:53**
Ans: **12:33**
